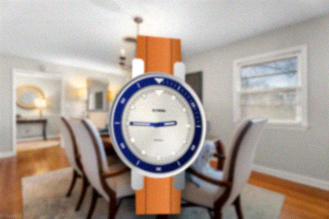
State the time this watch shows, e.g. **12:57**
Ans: **2:45**
